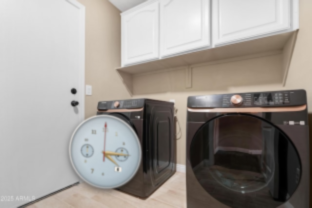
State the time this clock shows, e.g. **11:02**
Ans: **4:15**
